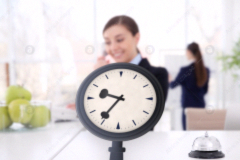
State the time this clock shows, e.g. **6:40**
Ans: **9:36**
